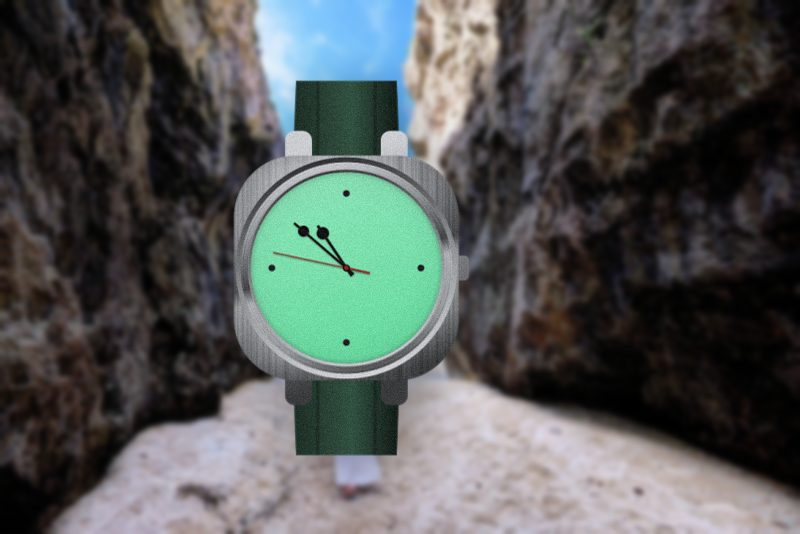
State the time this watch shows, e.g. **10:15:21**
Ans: **10:51:47**
